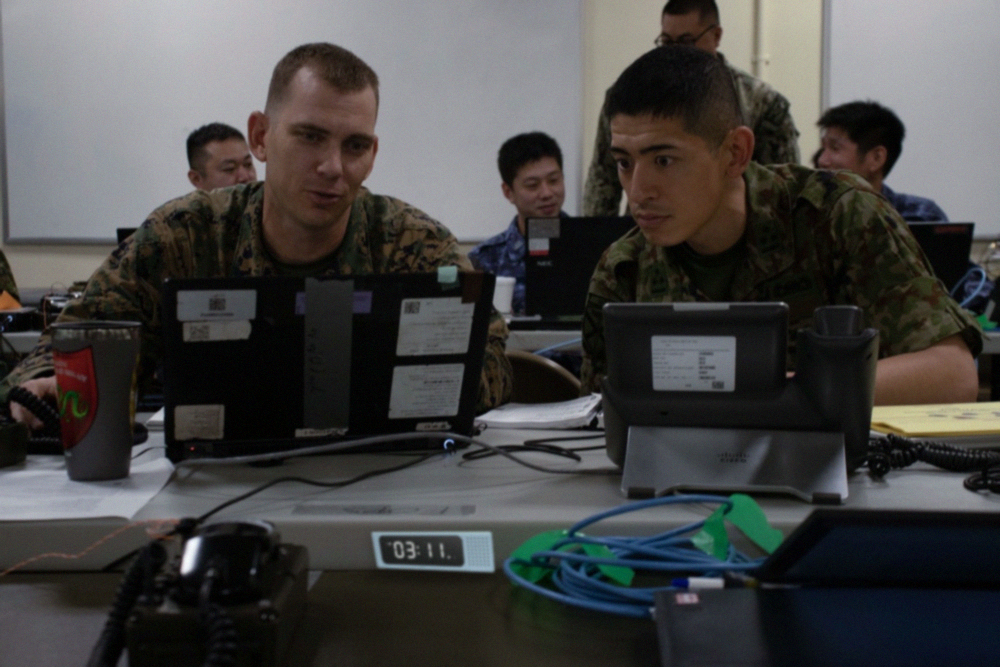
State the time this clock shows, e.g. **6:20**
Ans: **3:11**
